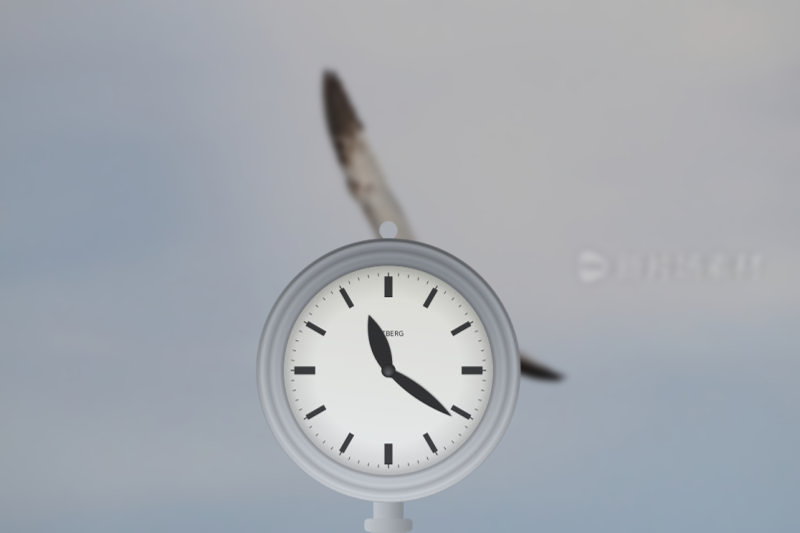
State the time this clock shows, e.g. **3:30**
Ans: **11:21**
